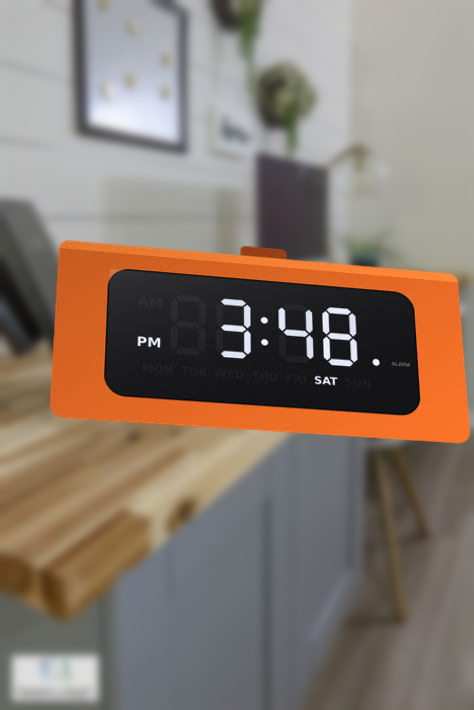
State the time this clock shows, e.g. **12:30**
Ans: **3:48**
